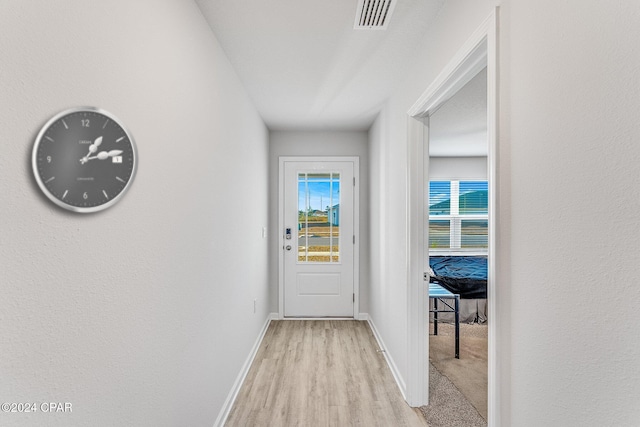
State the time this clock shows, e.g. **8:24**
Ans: **1:13**
